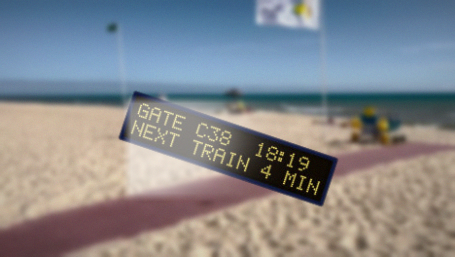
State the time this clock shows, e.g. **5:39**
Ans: **18:19**
